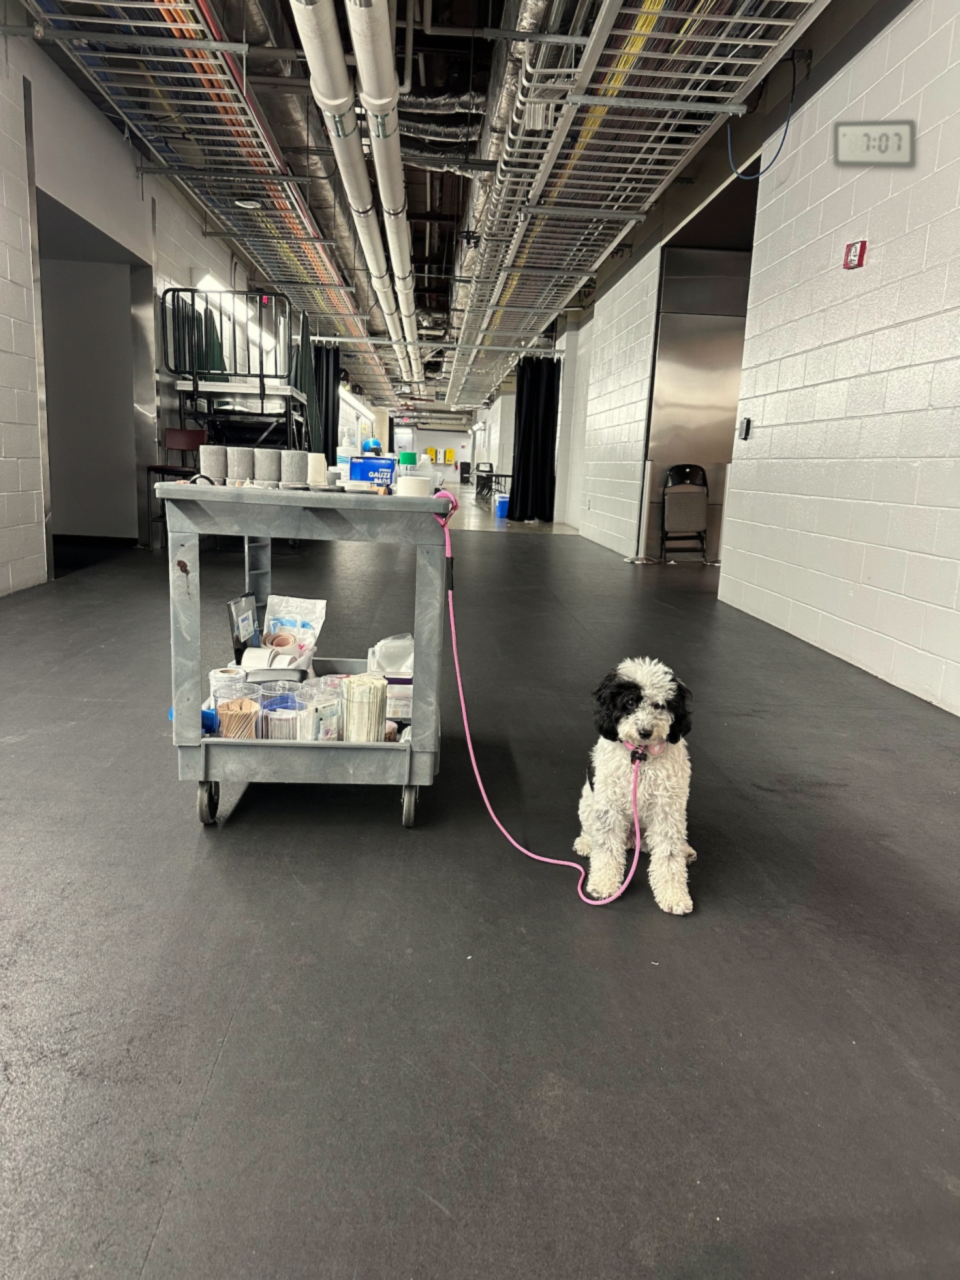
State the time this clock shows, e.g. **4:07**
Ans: **7:07**
